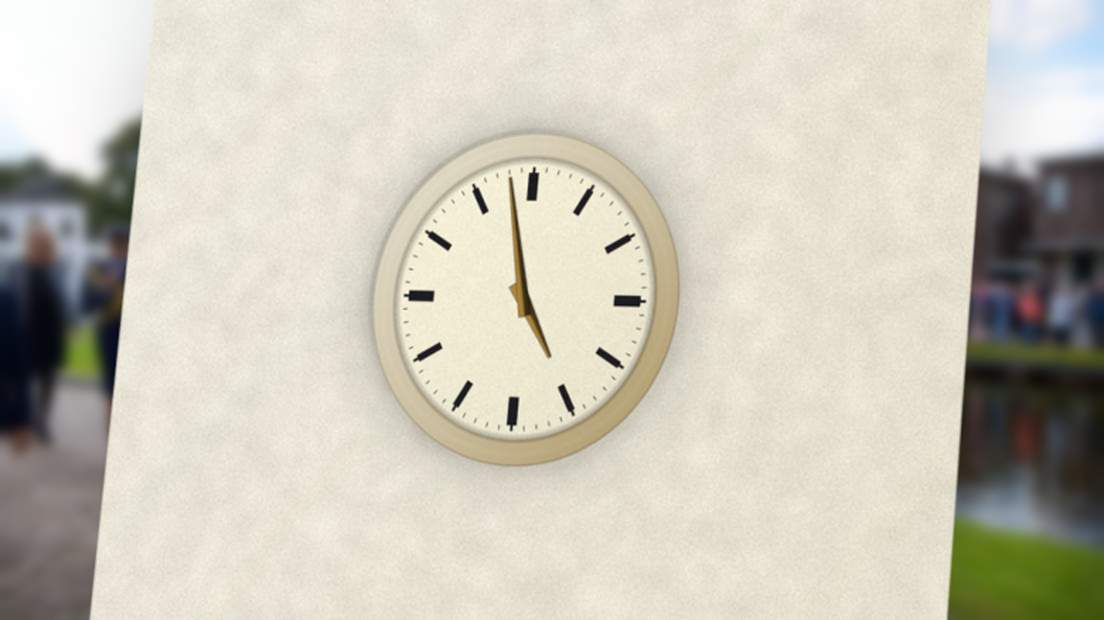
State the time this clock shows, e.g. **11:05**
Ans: **4:58**
